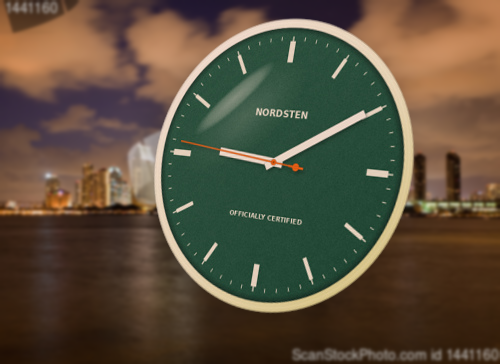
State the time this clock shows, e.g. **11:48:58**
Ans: **9:09:46**
